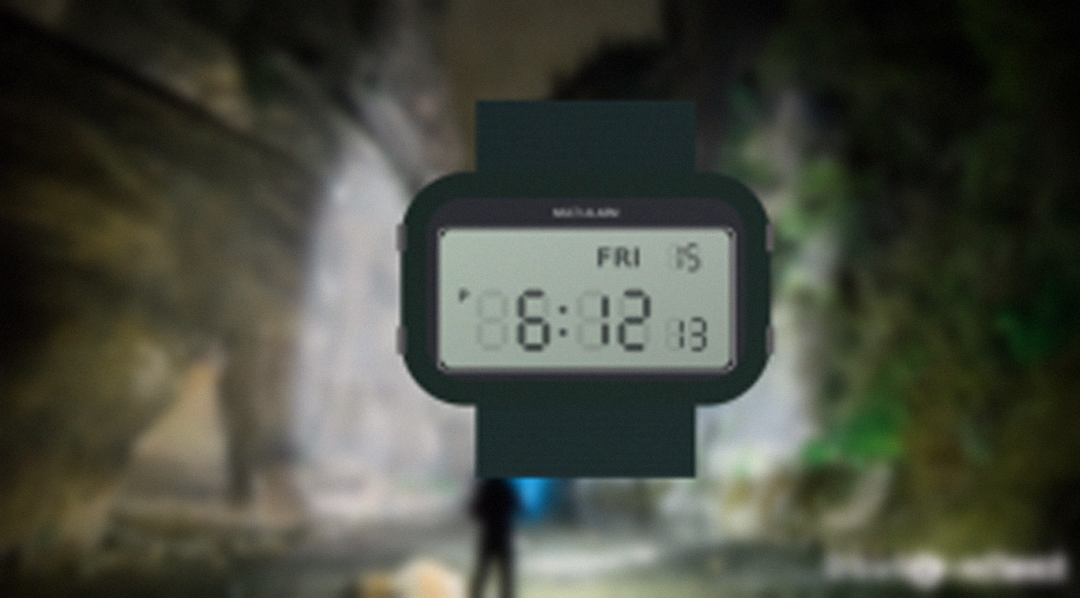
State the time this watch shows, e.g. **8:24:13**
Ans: **6:12:13**
